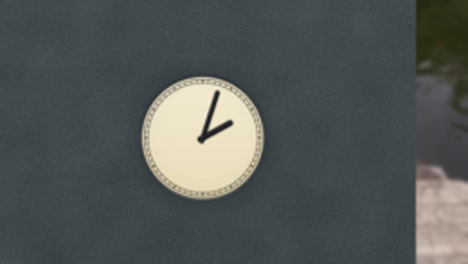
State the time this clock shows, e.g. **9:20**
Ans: **2:03**
